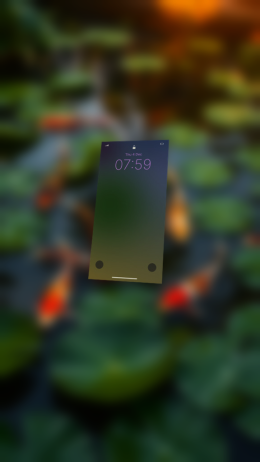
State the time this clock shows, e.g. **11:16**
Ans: **7:59**
